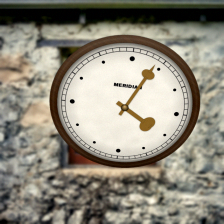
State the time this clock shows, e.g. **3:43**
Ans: **4:04**
